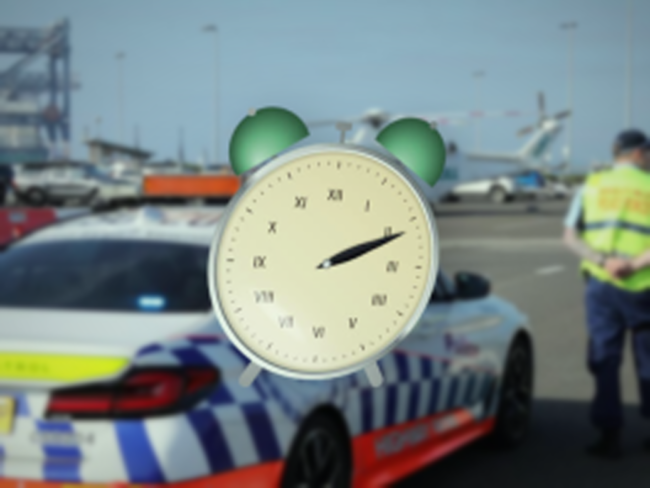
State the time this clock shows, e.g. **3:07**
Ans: **2:11**
